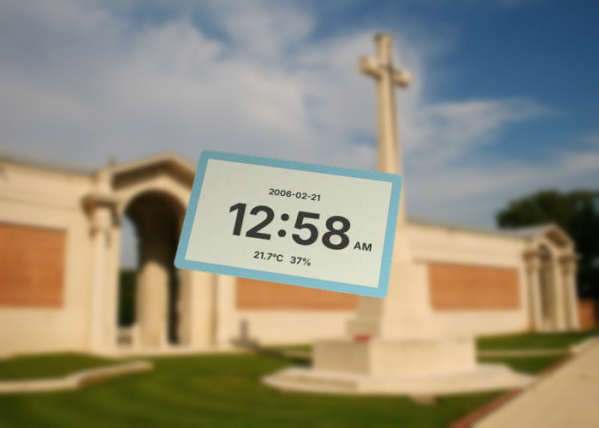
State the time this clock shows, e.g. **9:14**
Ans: **12:58**
